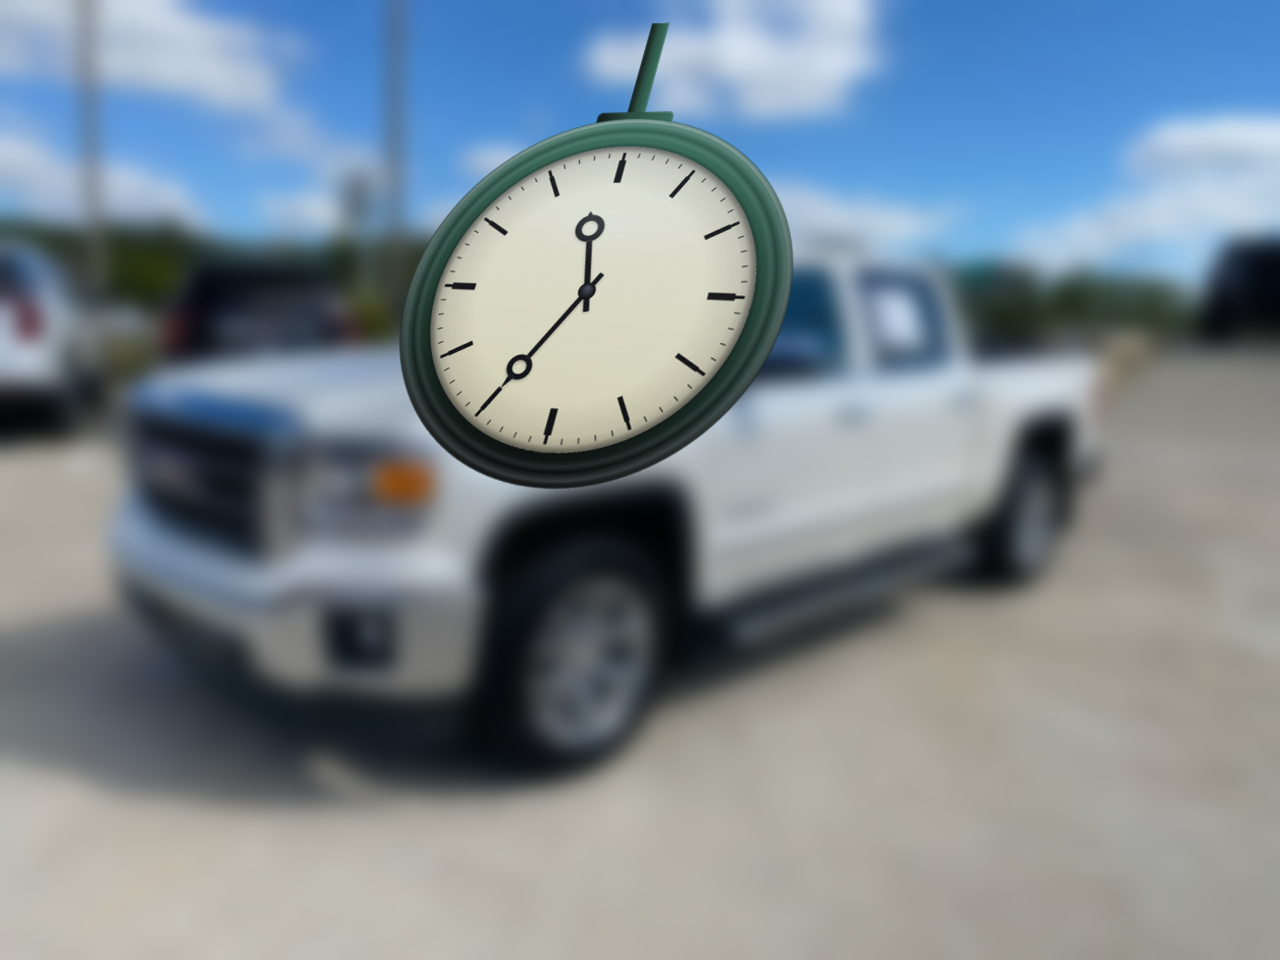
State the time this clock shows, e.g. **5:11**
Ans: **11:35**
